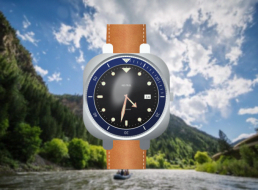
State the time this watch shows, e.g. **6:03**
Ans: **4:32**
